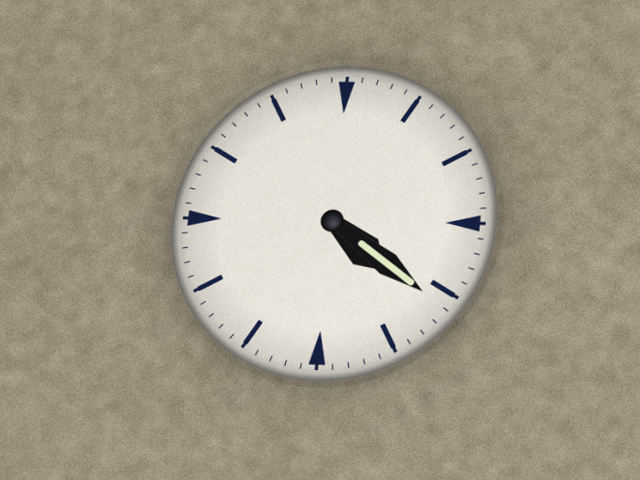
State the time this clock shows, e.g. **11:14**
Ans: **4:21**
